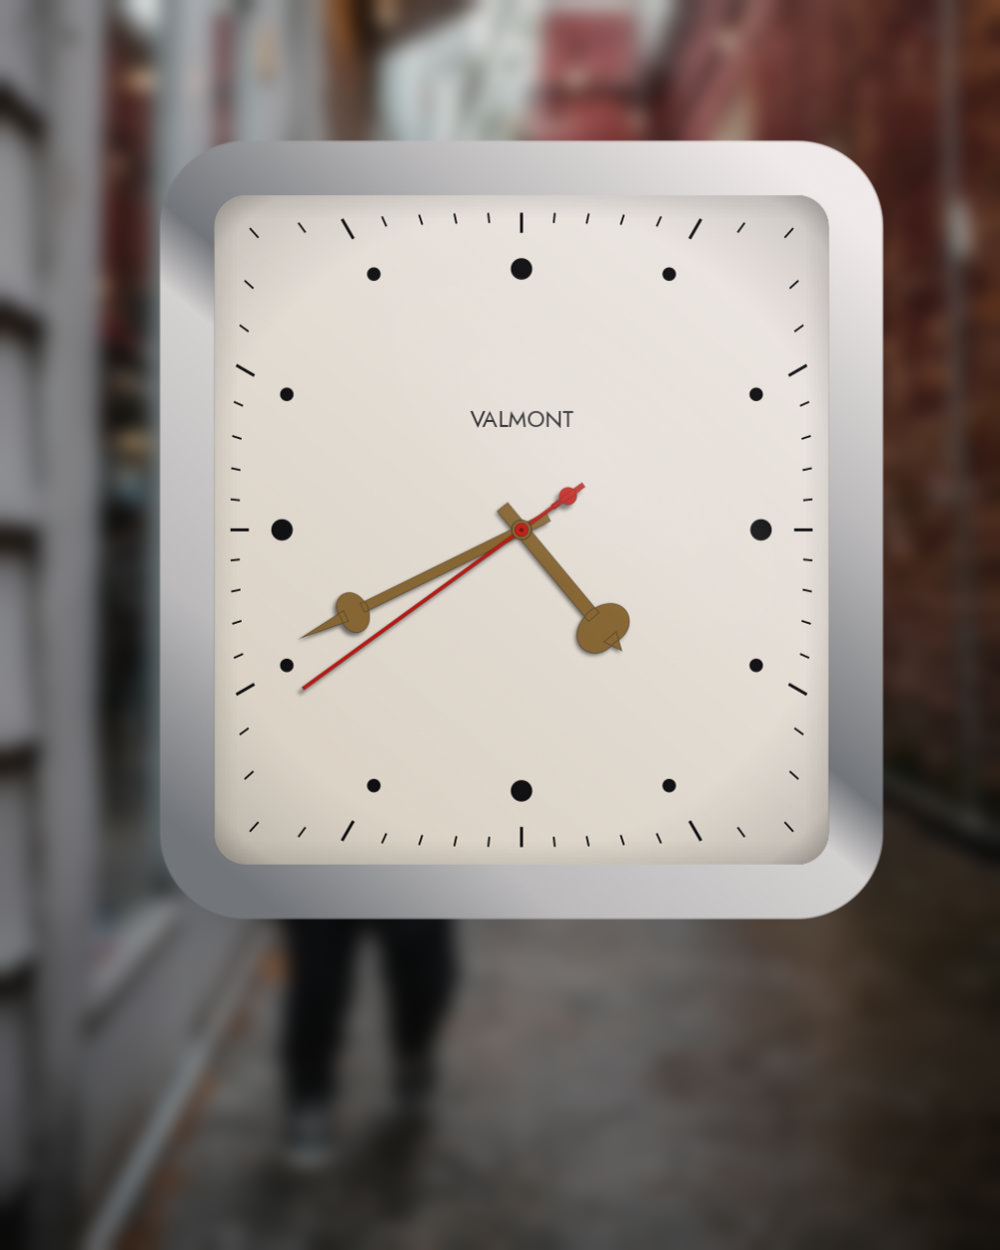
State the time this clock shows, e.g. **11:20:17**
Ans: **4:40:39**
